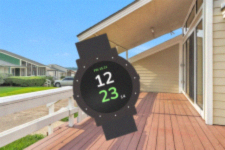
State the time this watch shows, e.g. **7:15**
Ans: **12:23**
